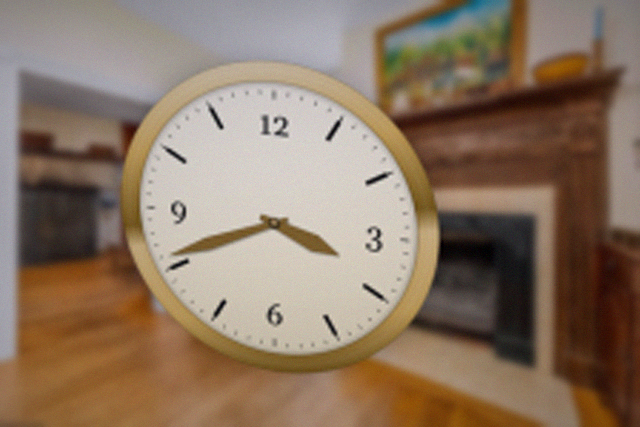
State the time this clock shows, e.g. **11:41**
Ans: **3:41**
